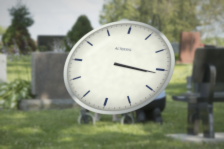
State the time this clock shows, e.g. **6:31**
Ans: **3:16**
